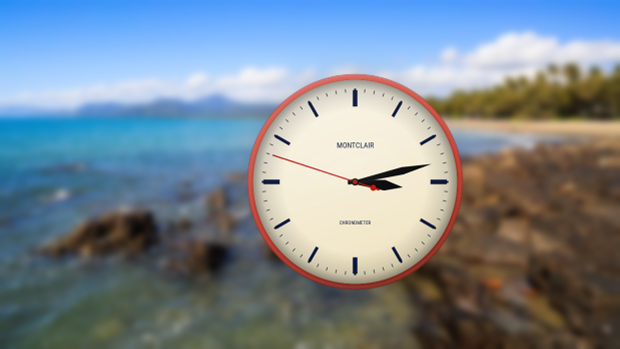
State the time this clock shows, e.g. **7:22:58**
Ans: **3:12:48**
